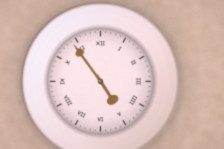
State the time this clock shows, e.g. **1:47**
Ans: **4:54**
